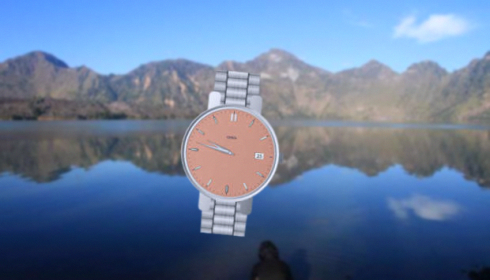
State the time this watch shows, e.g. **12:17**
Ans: **9:47**
